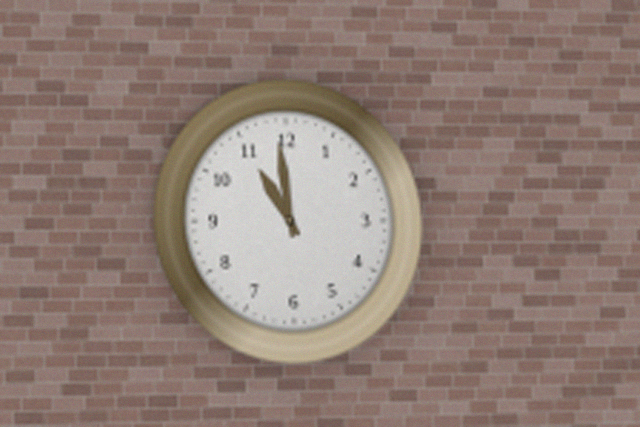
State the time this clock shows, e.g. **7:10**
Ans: **10:59**
